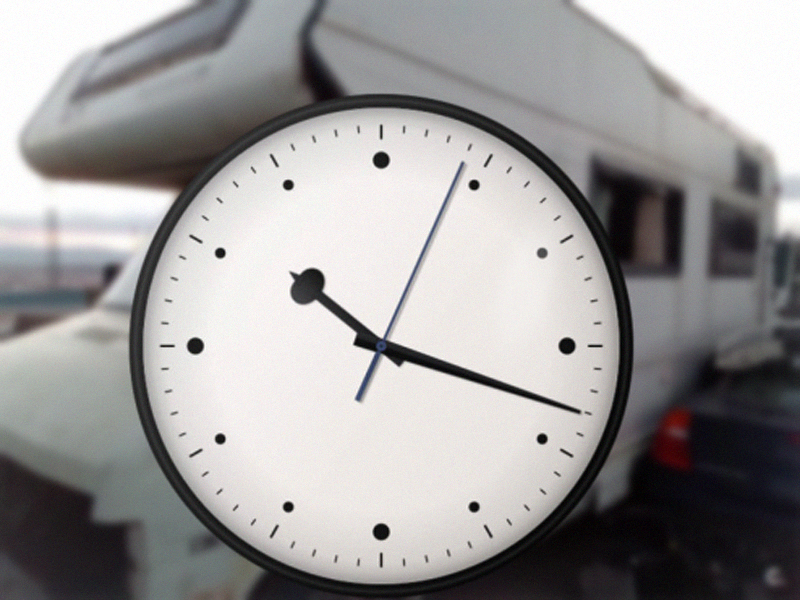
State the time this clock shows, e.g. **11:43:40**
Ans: **10:18:04**
